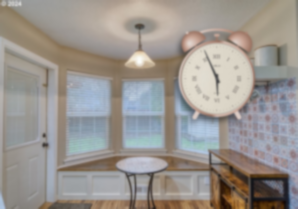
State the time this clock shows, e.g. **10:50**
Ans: **5:56**
